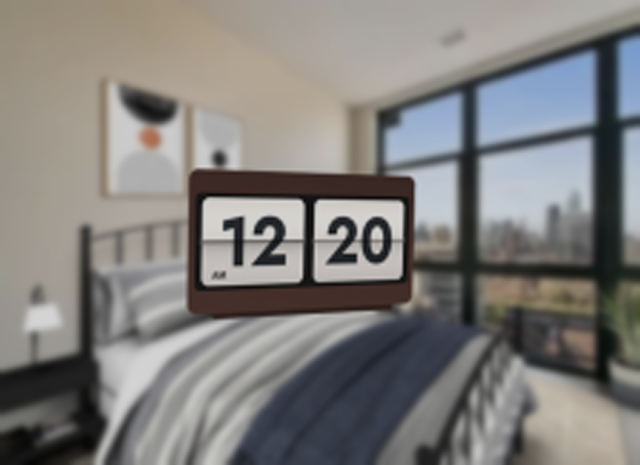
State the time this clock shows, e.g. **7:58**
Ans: **12:20**
